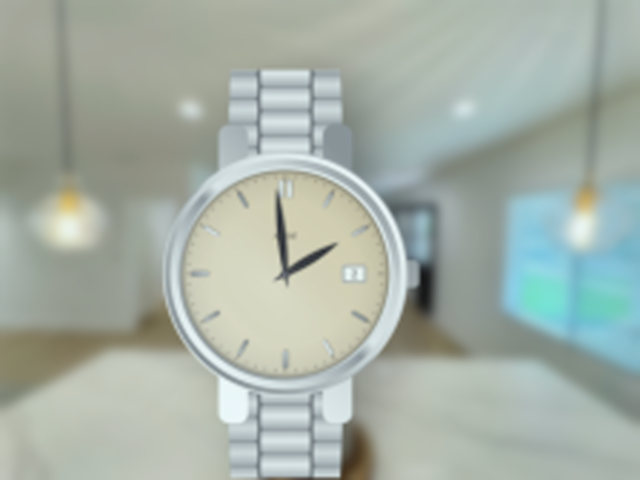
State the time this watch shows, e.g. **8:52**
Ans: **1:59**
